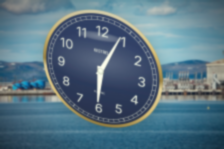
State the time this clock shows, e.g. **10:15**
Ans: **6:04**
